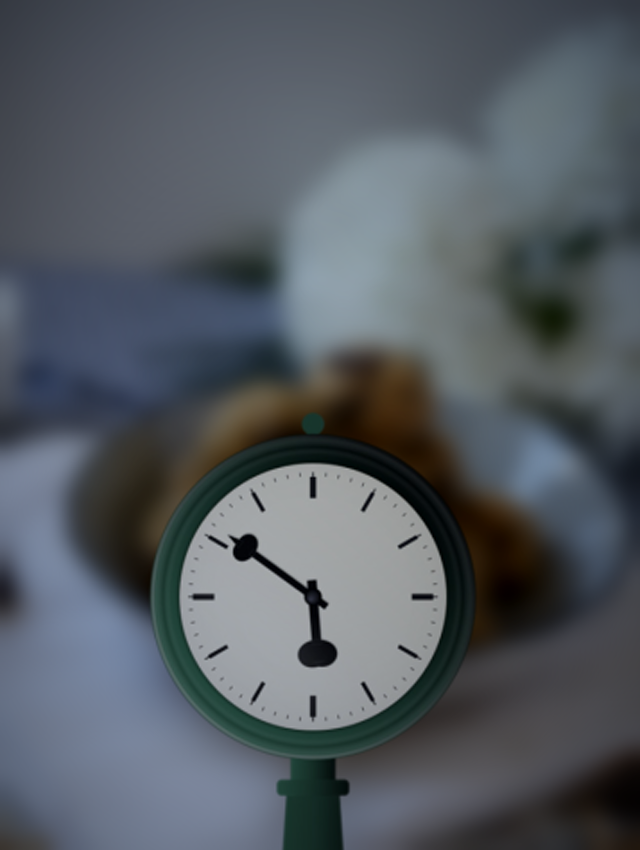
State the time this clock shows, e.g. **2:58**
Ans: **5:51**
